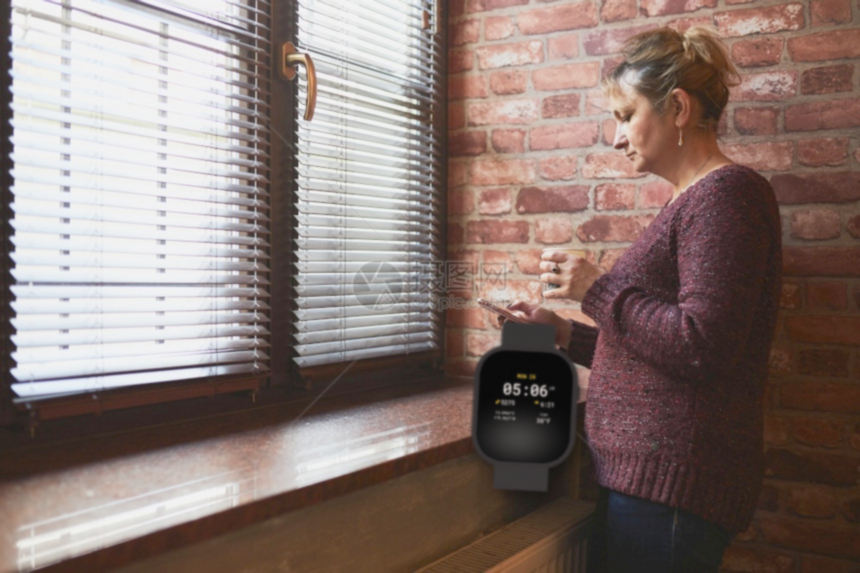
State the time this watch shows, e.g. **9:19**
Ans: **5:06**
